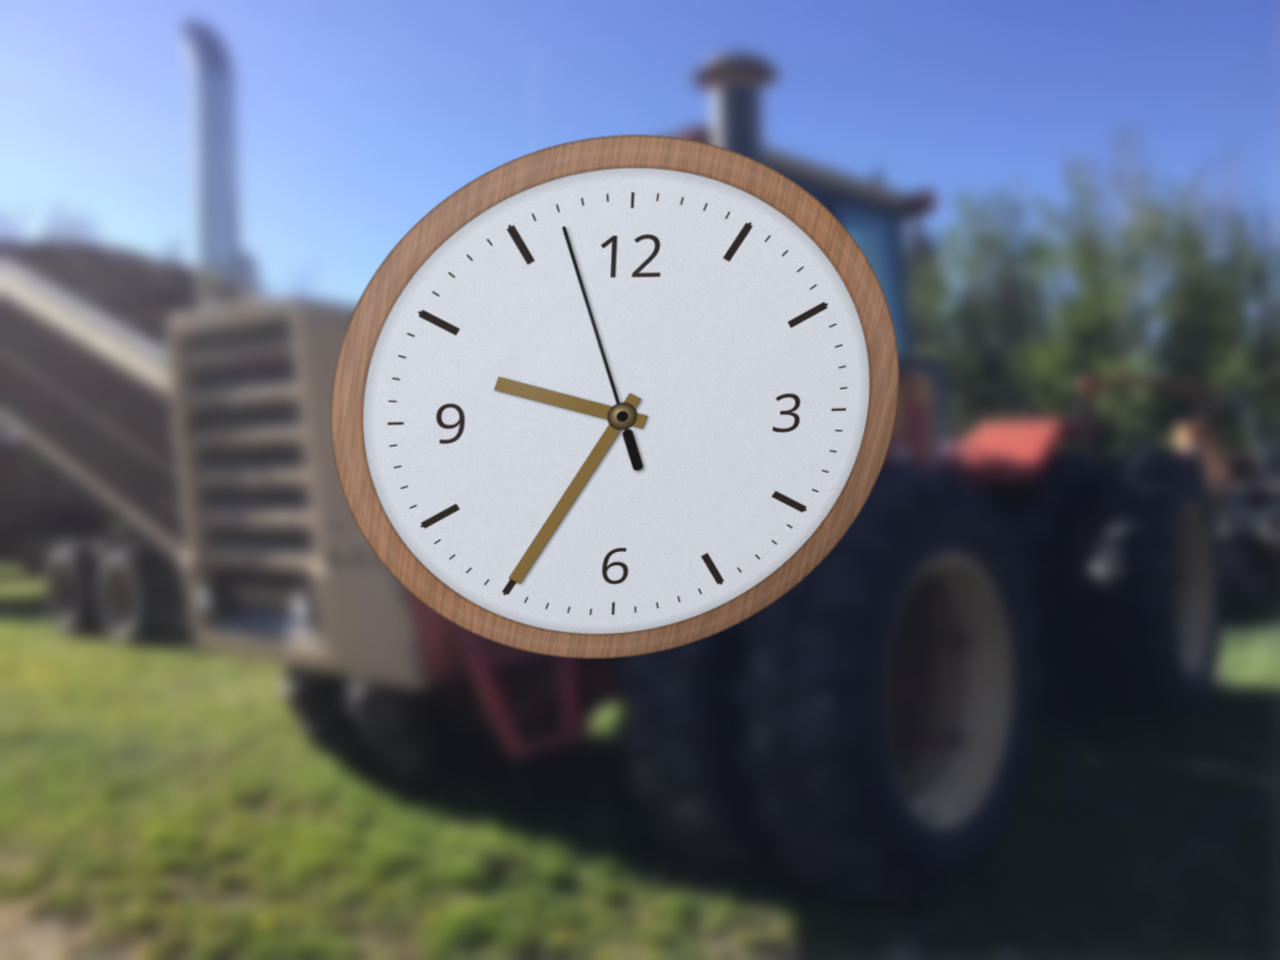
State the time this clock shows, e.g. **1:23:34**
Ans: **9:34:57**
